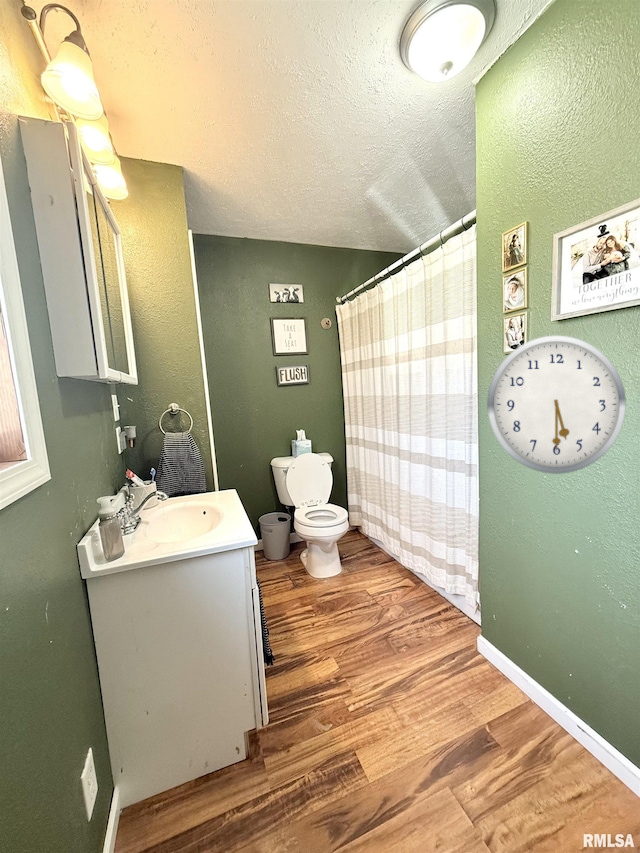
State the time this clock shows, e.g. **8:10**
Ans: **5:30**
